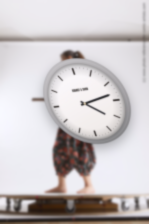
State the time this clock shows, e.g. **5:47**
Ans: **4:13**
